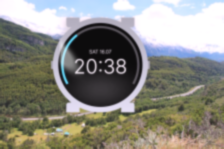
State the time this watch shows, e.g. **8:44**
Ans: **20:38**
